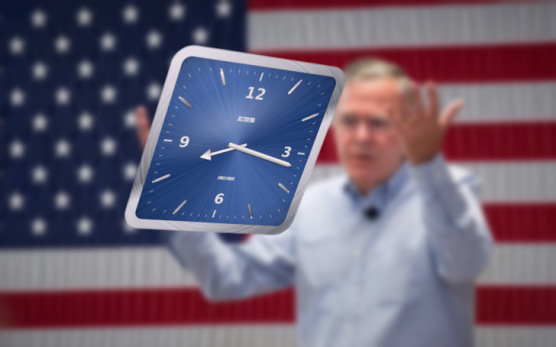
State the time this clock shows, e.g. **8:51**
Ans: **8:17**
